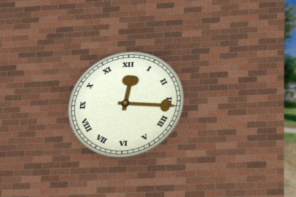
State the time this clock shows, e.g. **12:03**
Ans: **12:16**
